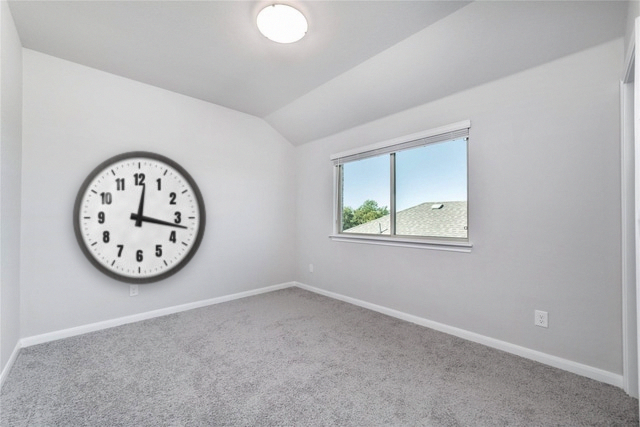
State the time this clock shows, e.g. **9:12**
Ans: **12:17**
